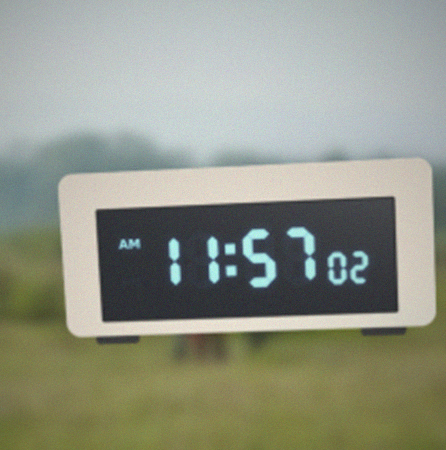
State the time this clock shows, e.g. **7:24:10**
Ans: **11:57:02**
